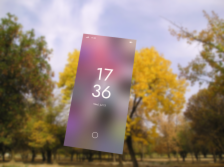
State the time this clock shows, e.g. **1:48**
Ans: **17:36**
